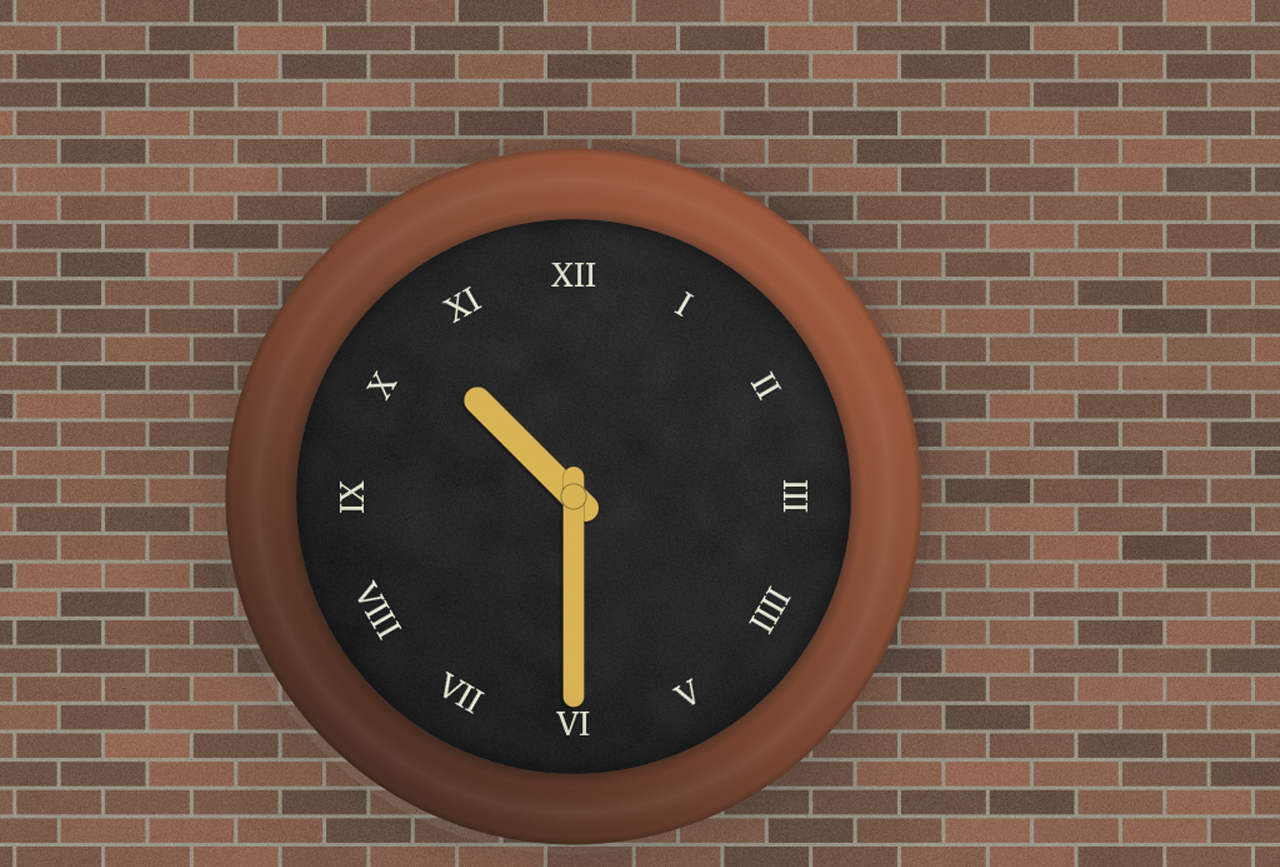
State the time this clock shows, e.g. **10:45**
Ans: **10:30**
